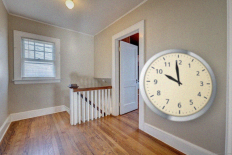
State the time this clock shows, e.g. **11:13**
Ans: **9:59**
